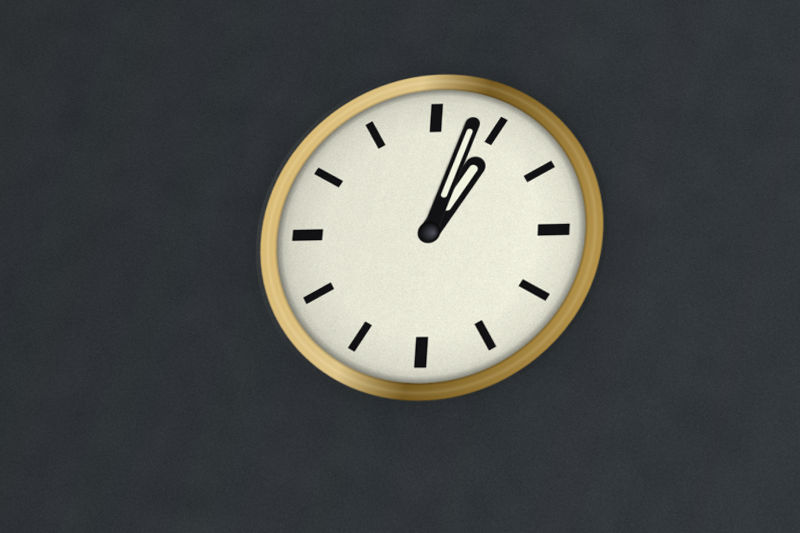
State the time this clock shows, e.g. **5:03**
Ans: **1:03**
